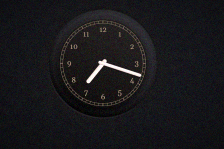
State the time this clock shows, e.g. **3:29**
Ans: **7:18**
